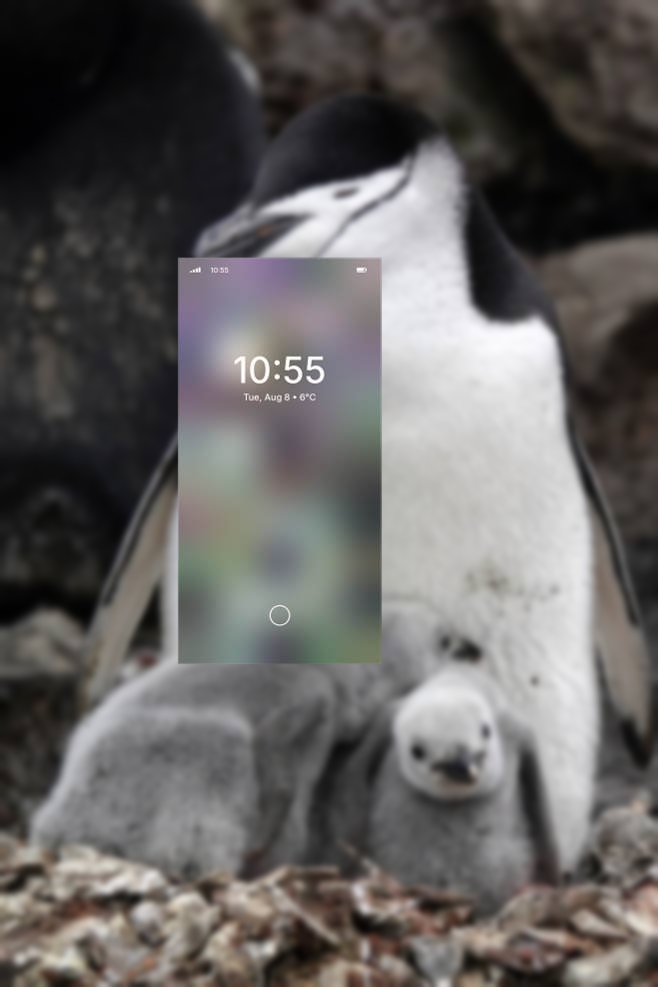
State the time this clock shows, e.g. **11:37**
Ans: **10:55**
